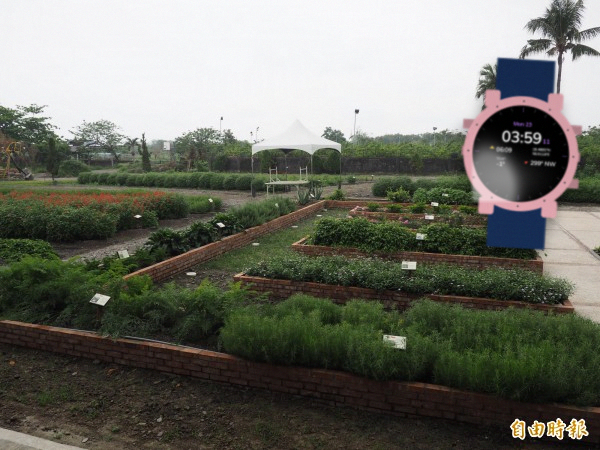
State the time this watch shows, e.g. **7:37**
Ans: **3:59**
